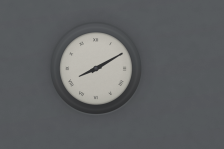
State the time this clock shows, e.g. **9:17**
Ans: **8:10**
